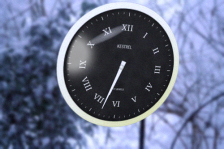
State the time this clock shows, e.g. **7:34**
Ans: **6:33**
